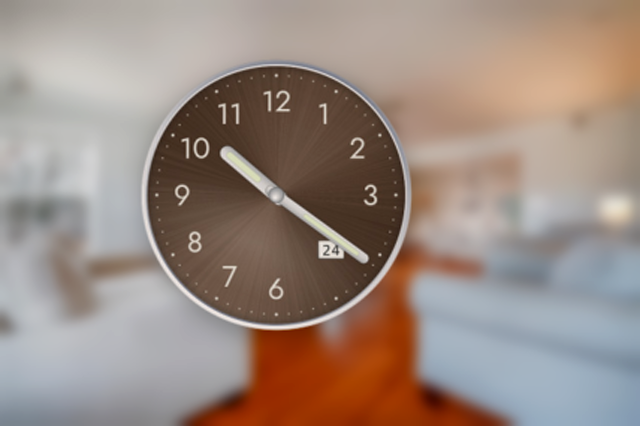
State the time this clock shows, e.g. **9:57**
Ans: **10:21**
